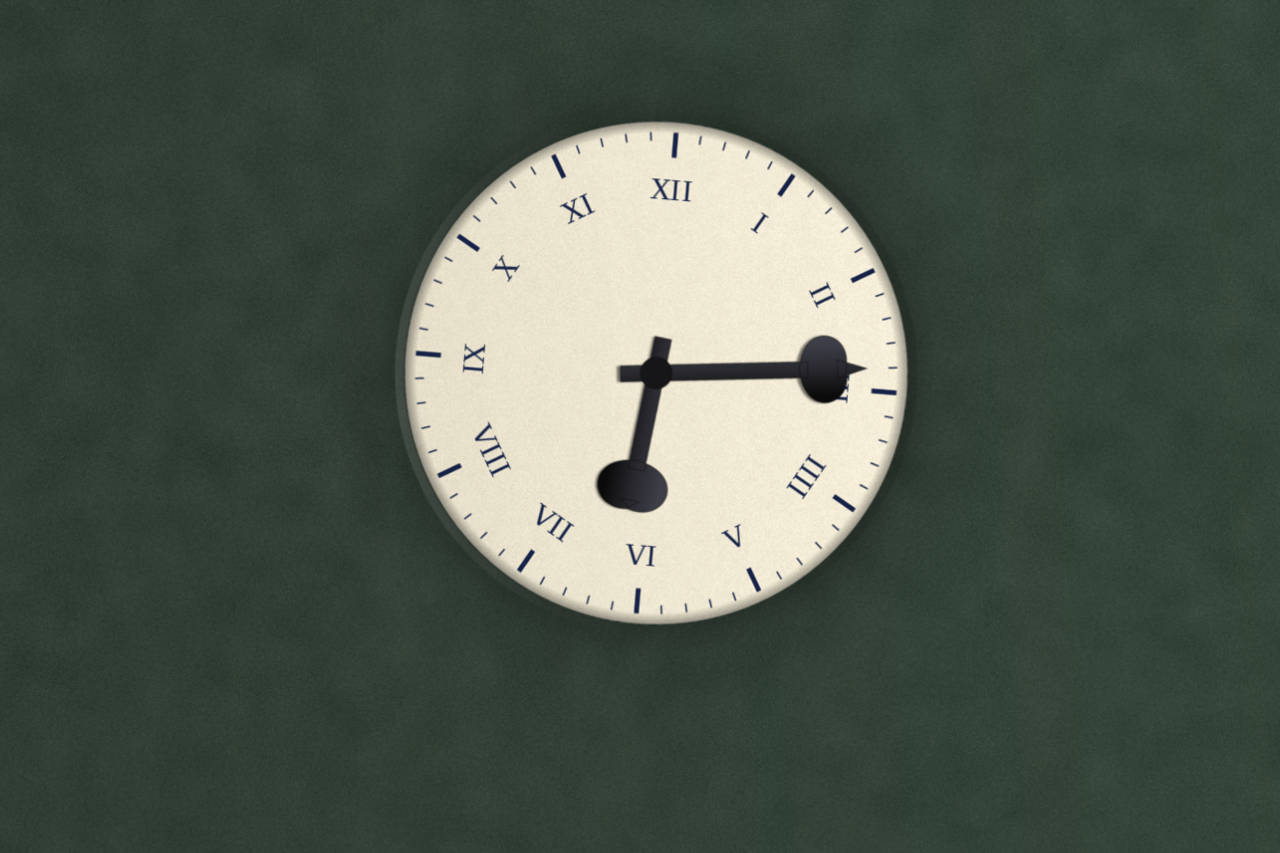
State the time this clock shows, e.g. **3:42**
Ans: **6:14**
